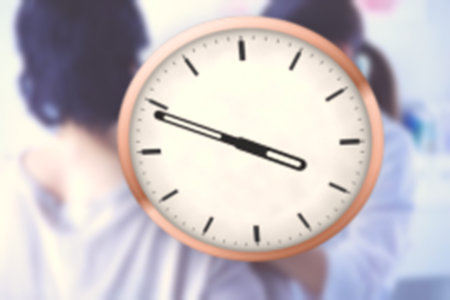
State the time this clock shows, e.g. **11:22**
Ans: **3:49**
